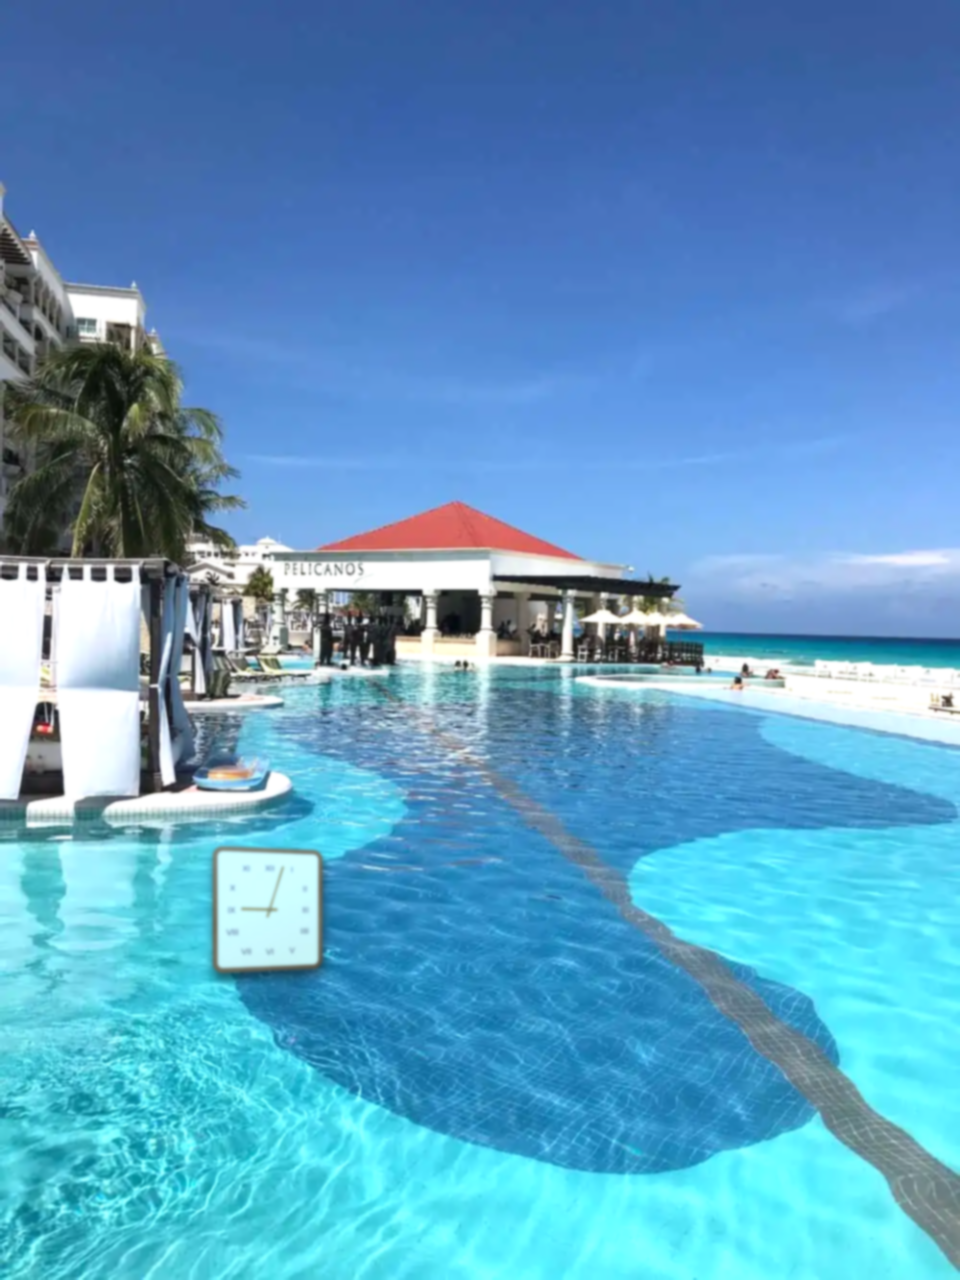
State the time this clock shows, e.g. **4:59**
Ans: **9:03**
